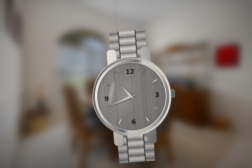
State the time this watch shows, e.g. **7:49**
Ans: **10:42**
